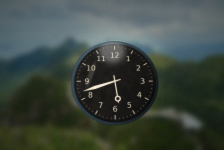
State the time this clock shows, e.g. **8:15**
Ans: **5:42**
